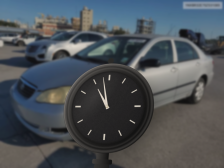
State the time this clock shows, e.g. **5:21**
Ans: **10:58**
